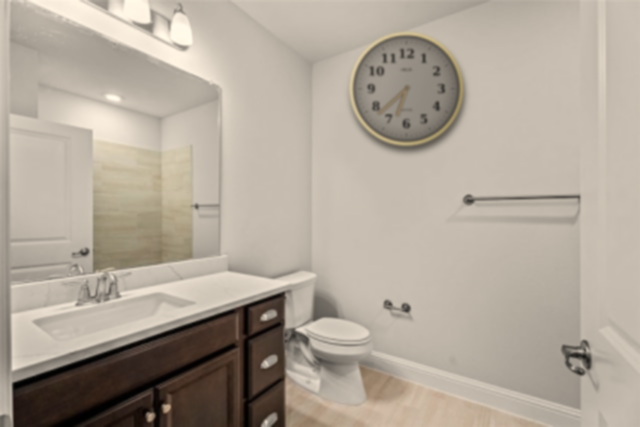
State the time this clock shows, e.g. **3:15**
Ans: **6:38**
